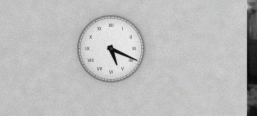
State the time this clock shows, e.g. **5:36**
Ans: **5:19**
